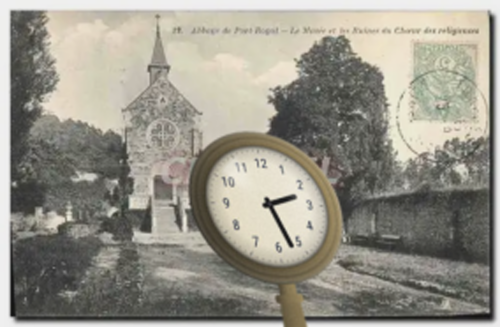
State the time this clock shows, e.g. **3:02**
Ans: **2:27**
